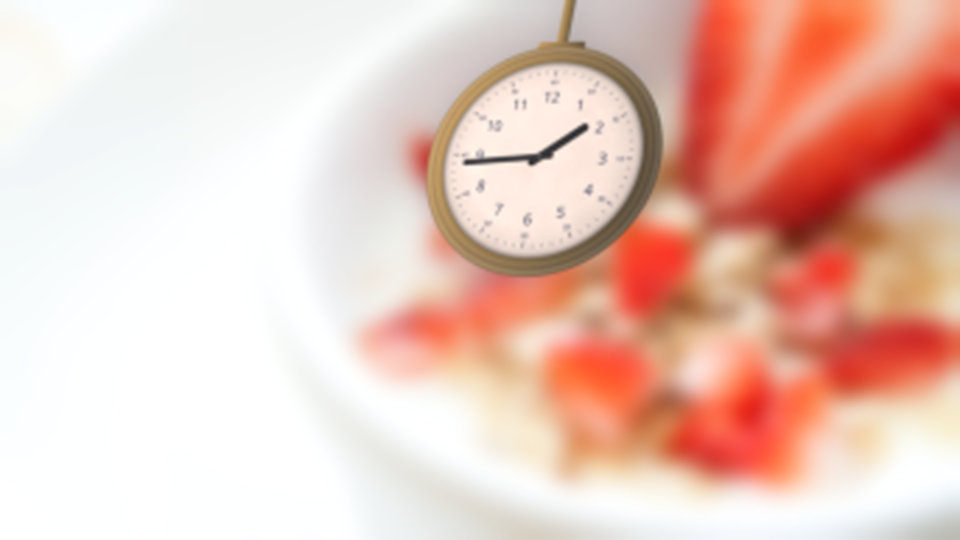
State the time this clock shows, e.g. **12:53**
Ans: **1:44**
